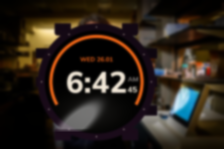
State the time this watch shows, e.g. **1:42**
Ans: **6:42**
